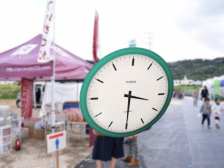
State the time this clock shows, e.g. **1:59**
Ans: **3:30**
